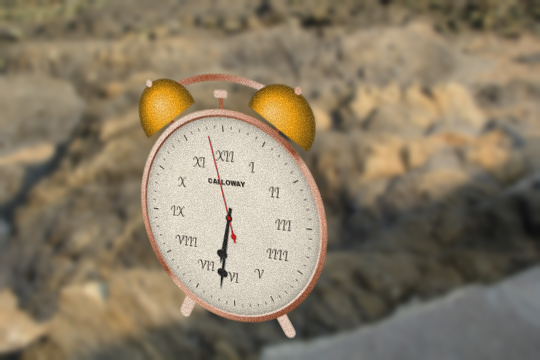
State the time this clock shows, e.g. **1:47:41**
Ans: **6:31:58**
